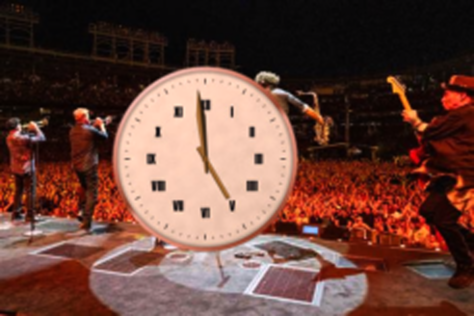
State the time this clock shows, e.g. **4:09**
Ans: **4:59**
